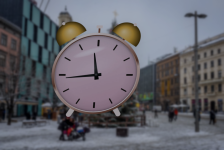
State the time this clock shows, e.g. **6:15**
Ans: **11:44**
